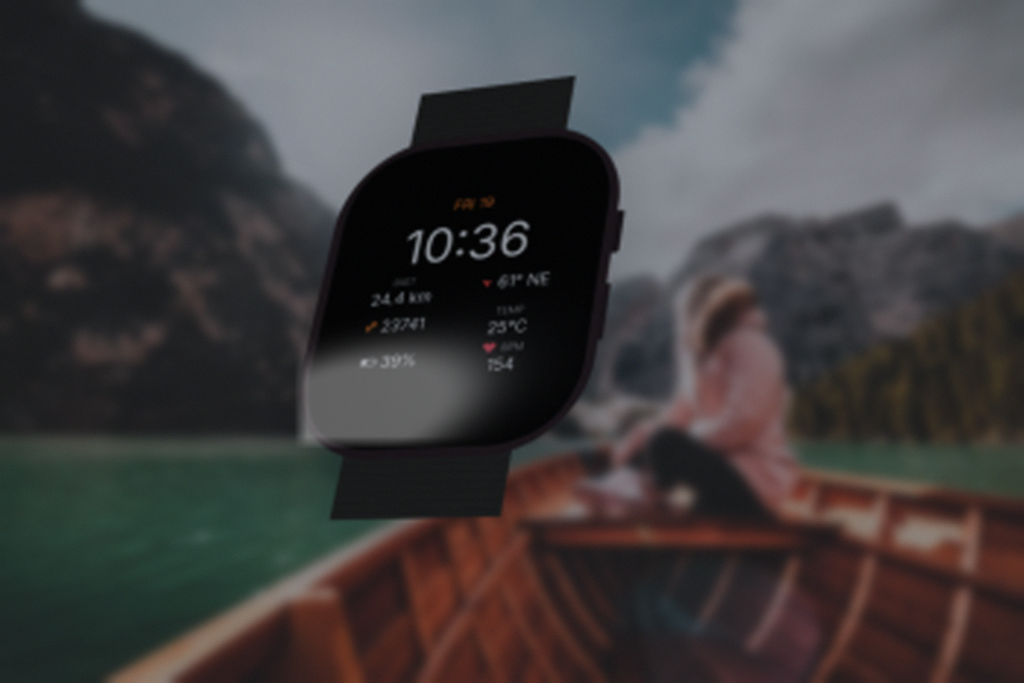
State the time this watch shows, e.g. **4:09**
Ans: **10:36**
